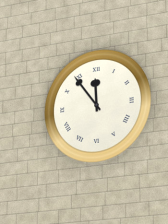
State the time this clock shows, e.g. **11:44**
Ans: **11:54**
